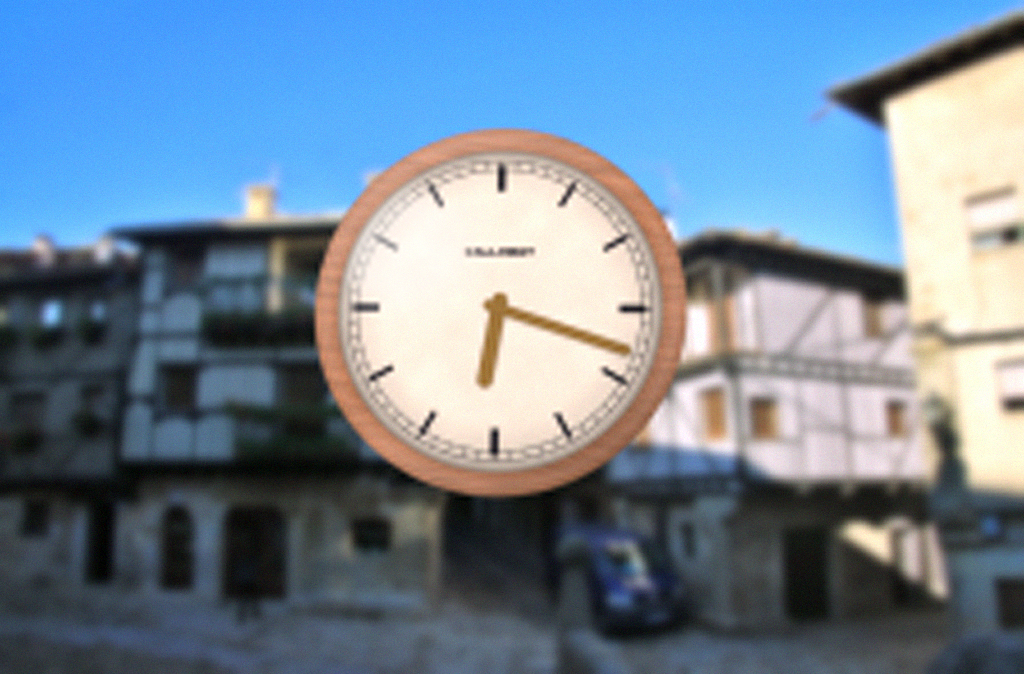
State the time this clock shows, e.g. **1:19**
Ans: **6:18**
